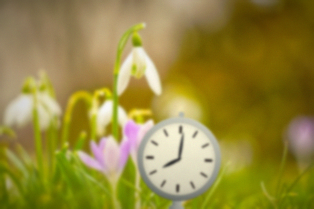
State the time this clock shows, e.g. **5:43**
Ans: **8:01**
